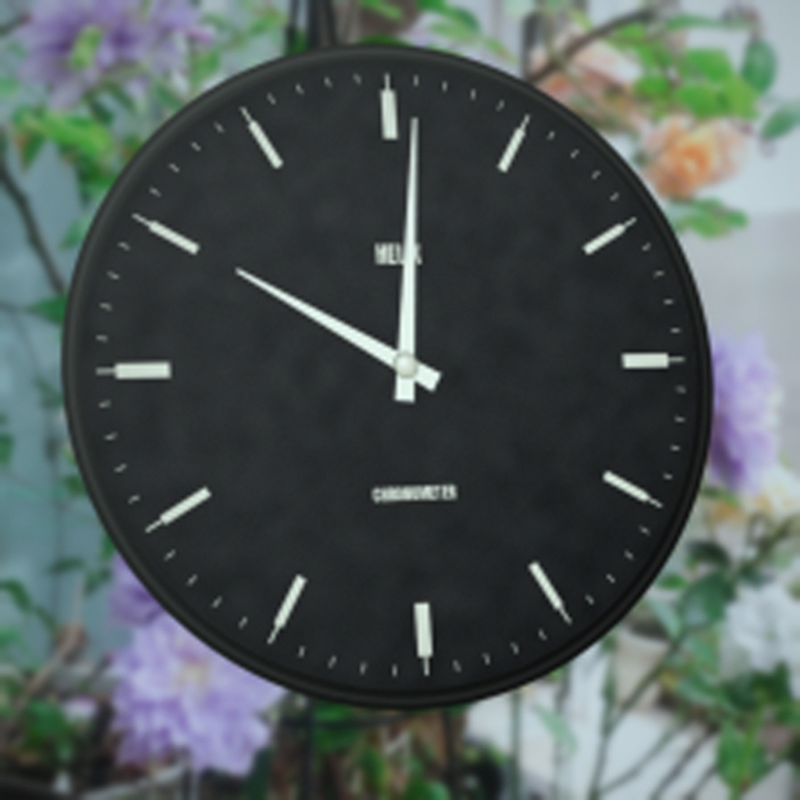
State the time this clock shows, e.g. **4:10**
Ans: **10:01**
